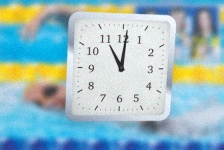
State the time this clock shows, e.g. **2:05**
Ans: **11:01**
